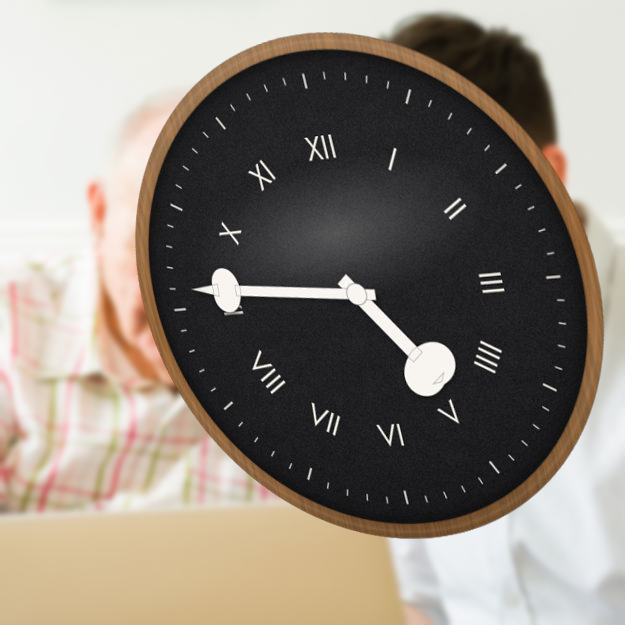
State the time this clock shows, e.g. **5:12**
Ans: **4:46**
